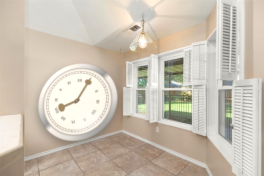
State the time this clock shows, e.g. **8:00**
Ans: **8:04**
